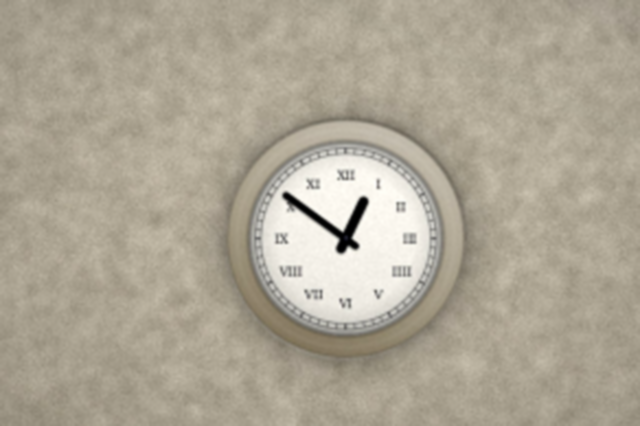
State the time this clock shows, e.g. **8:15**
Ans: **12:51**
